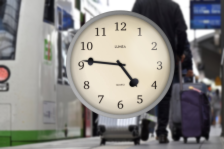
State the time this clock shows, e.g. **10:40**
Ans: **4:46**
